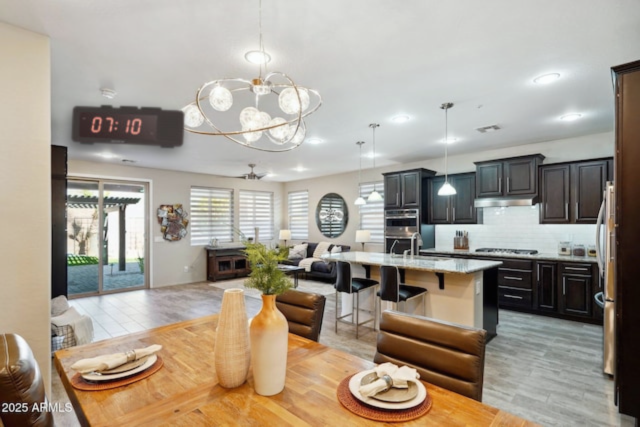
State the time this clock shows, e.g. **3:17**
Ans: **7:10**
